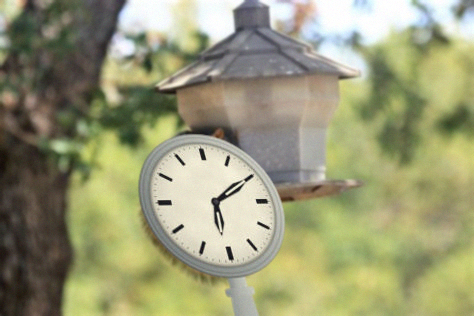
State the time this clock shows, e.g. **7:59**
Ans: **6:10**
